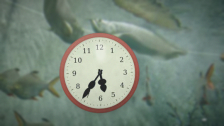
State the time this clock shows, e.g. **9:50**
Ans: **5:36**
